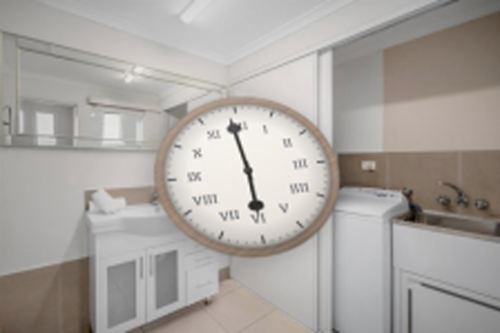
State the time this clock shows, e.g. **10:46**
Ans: **5:59**
